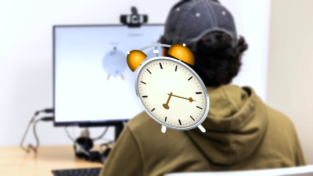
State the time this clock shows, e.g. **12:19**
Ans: **7:18**
